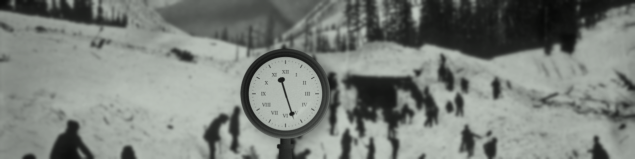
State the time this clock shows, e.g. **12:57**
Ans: **11:27**
